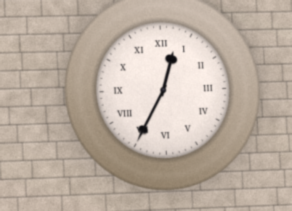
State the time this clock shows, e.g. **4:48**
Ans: **12:35**
